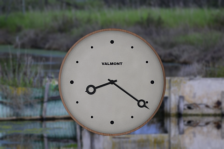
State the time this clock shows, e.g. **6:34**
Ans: **8:21**
